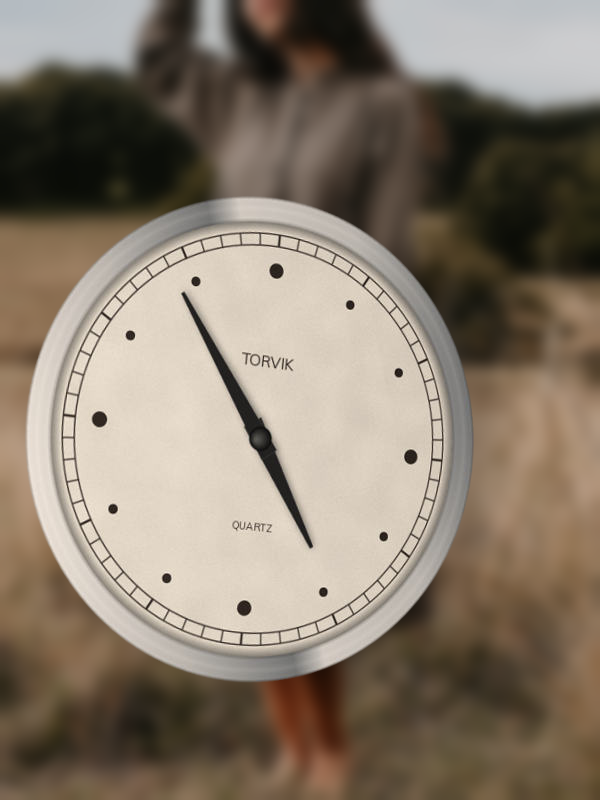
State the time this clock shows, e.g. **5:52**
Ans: **4:54**
